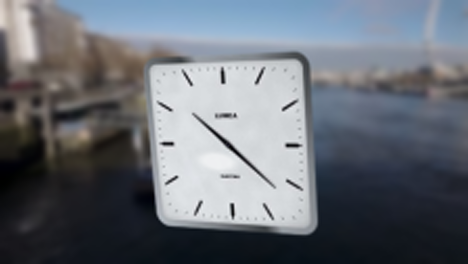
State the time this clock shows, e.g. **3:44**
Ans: **10:22**
